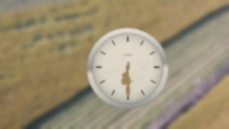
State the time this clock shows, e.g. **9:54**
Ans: **6:30**
